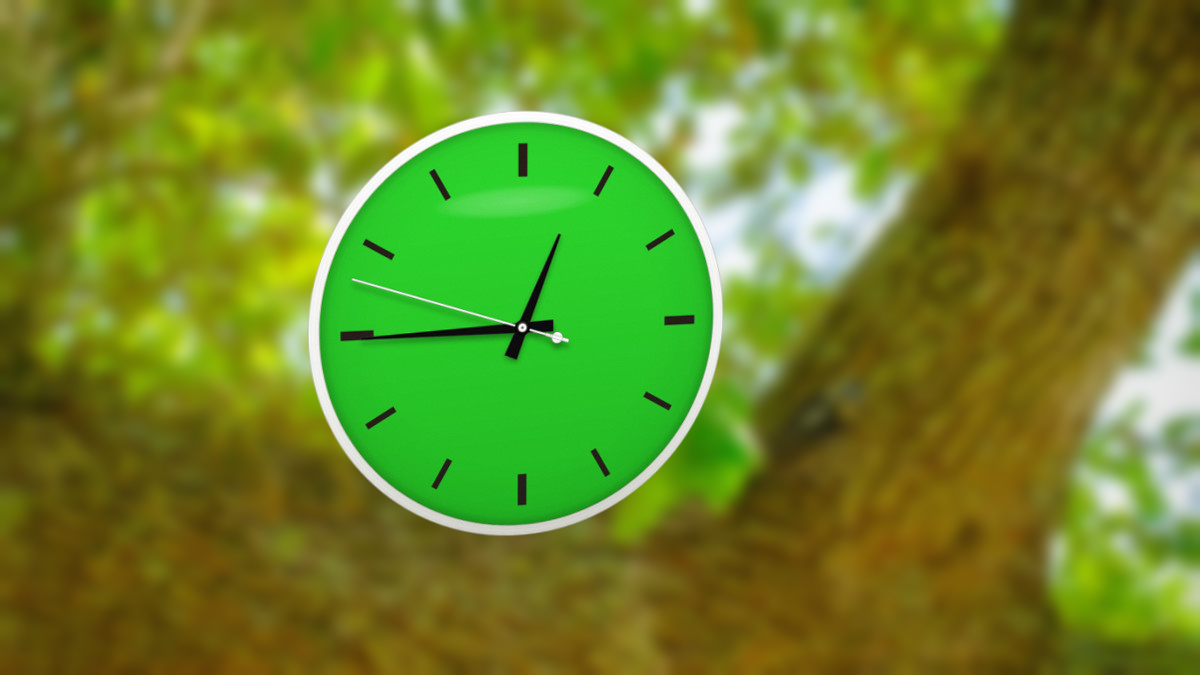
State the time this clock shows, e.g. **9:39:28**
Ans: **12:44:48**
